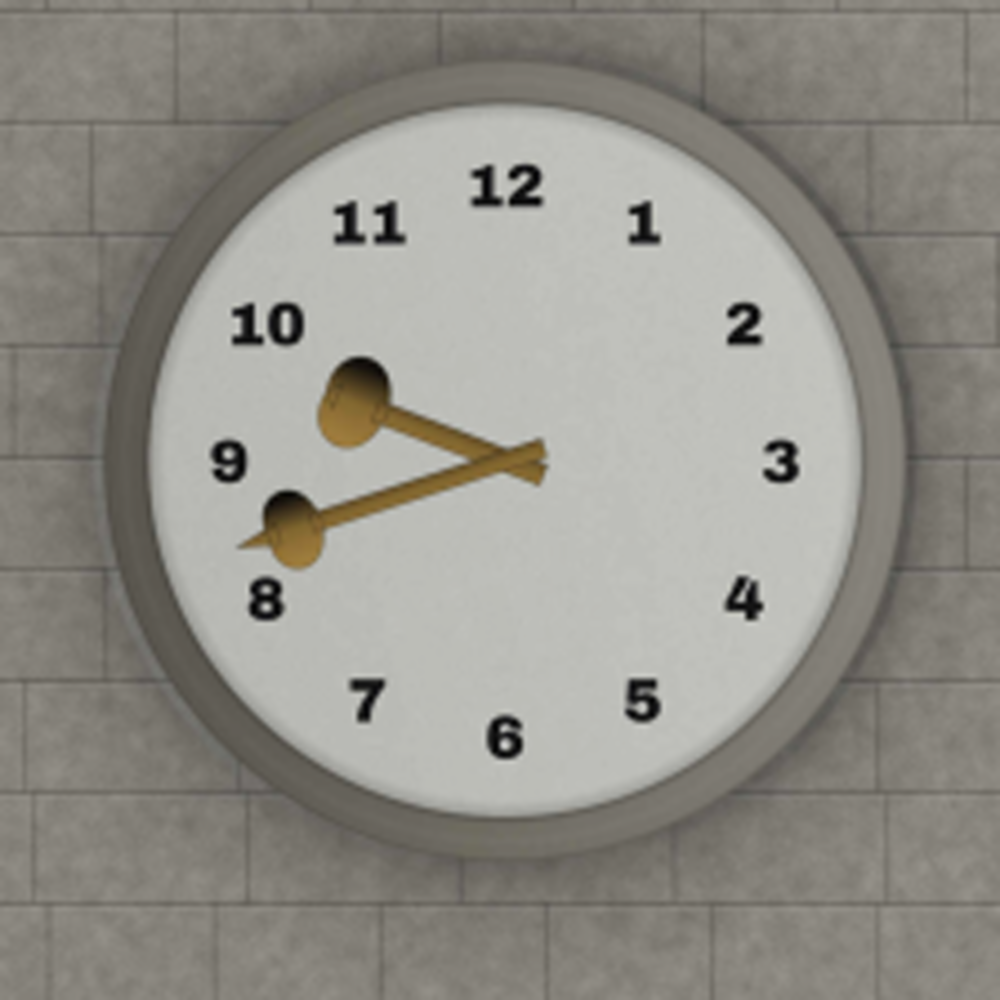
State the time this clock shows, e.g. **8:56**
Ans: **9:42**
